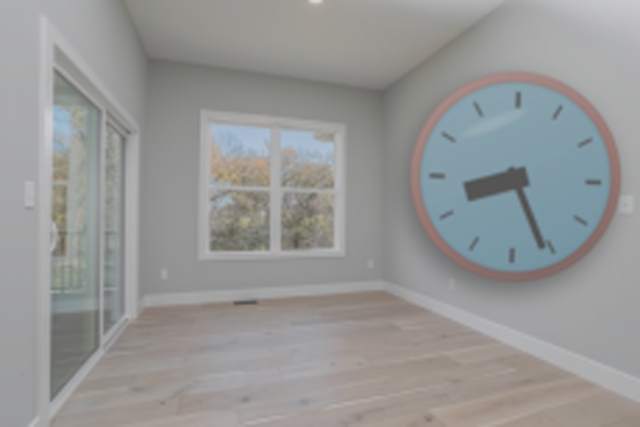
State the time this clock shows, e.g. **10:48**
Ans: **8:26**
